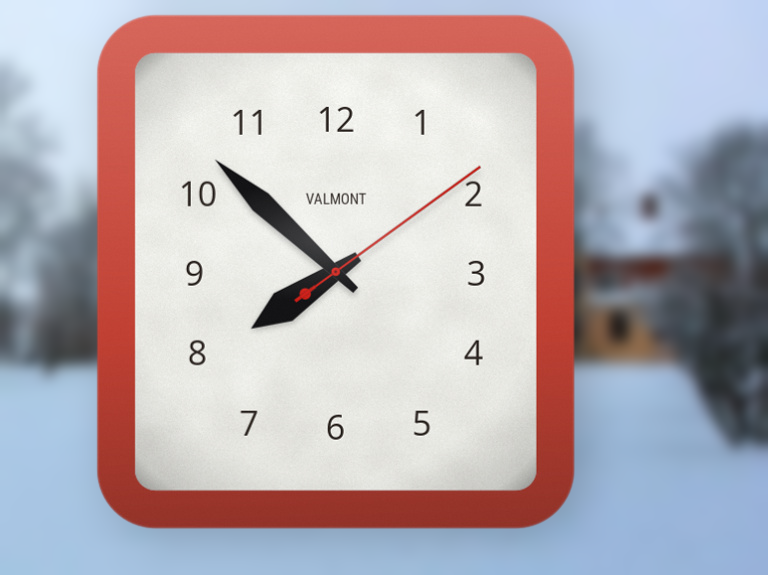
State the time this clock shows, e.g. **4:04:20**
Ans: **7:52:09**
